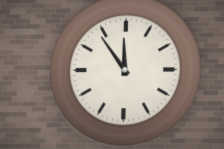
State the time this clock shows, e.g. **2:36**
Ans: **11:54**
